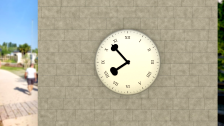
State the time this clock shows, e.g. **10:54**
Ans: **7:53**
